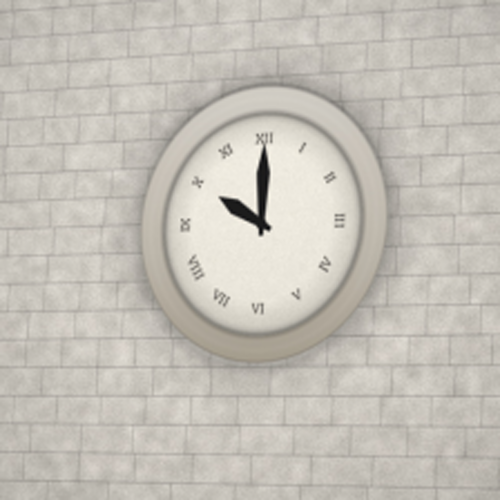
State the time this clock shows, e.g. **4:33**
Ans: **10:00**
